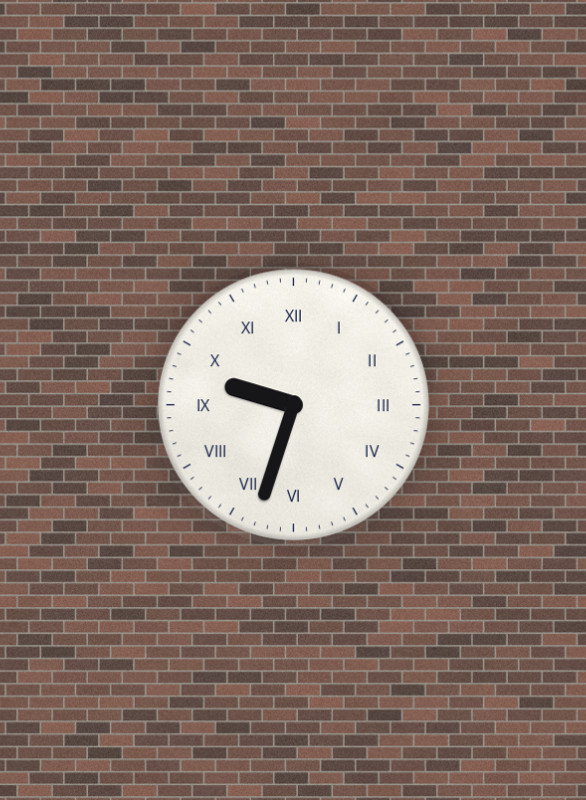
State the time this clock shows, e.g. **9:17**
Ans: **9:33**
